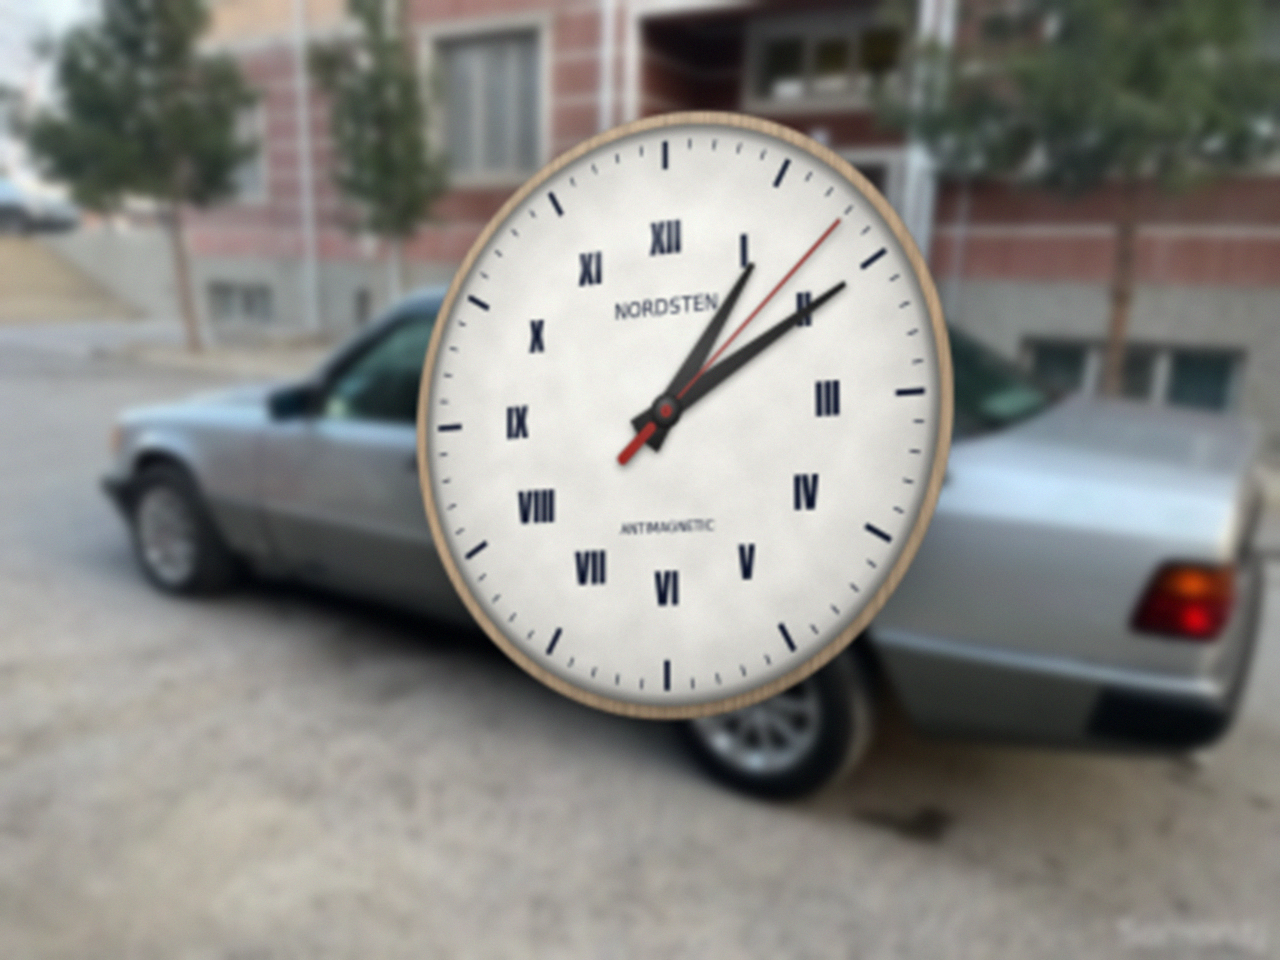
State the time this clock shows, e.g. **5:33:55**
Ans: **1:10:08**
